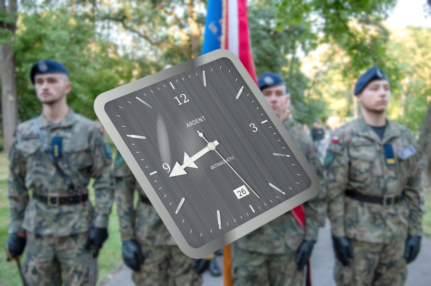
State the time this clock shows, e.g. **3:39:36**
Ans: **8:43:28**
